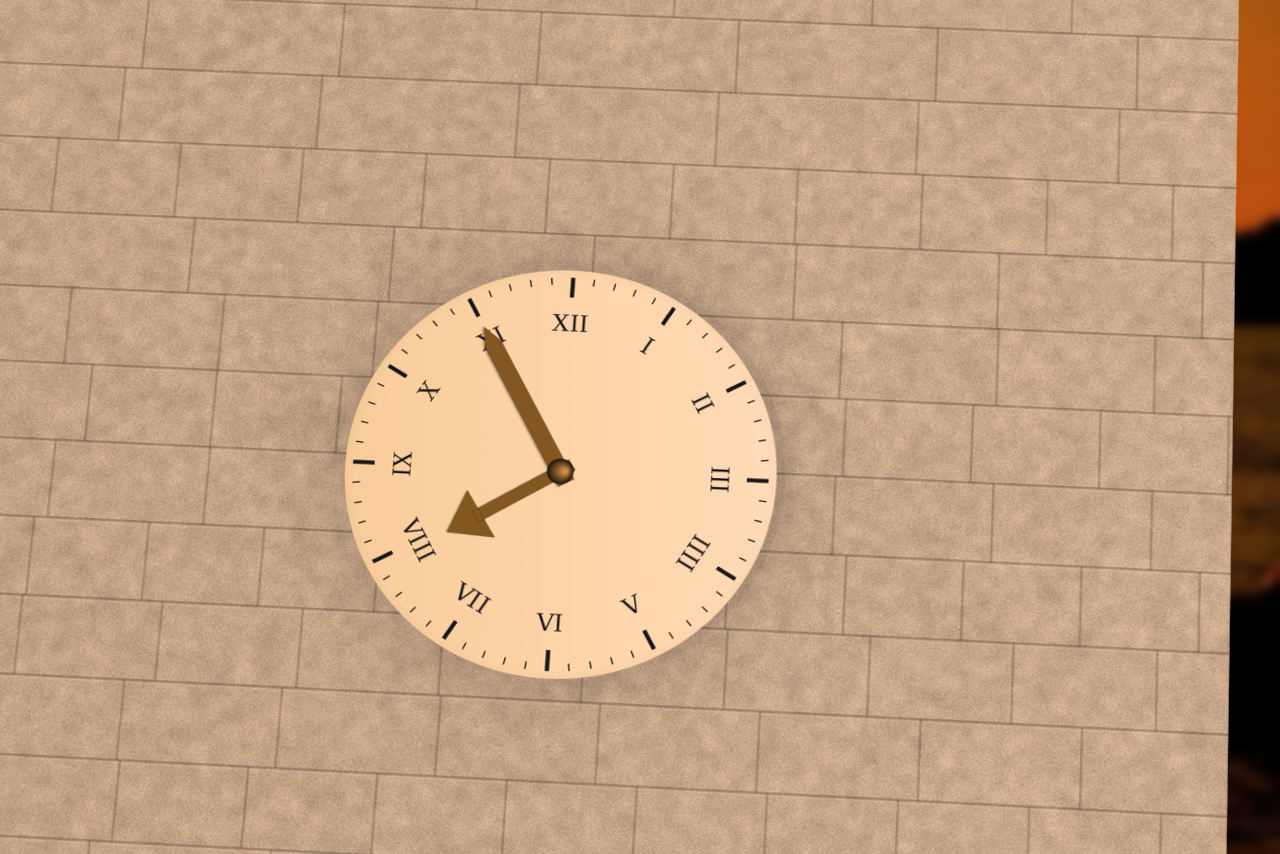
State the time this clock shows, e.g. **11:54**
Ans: **7:55**
